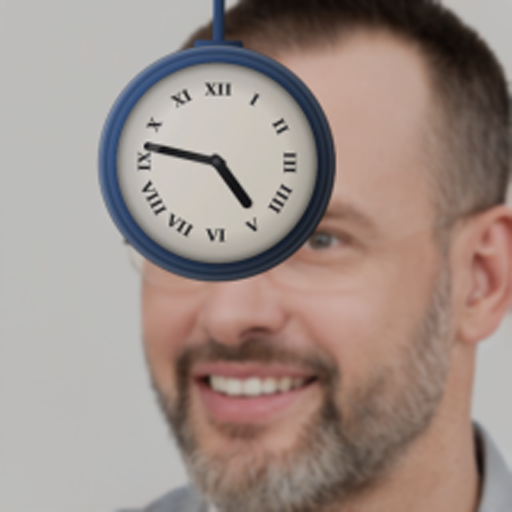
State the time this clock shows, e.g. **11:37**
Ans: **4:47**
